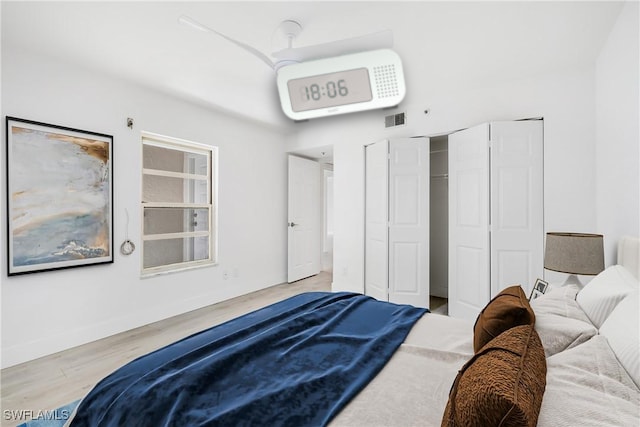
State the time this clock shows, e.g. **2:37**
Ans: **18:06**
